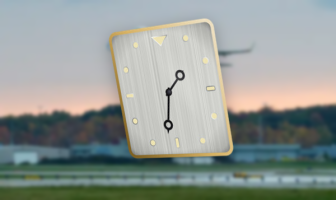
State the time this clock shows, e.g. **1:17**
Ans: **1:32**
